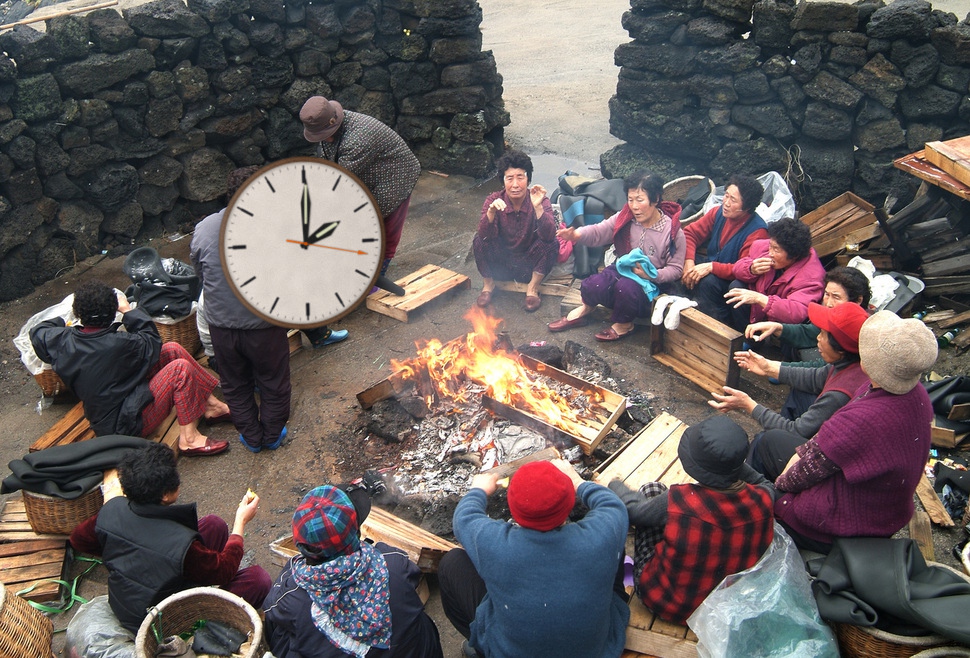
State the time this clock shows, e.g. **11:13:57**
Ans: **2:00:17**
